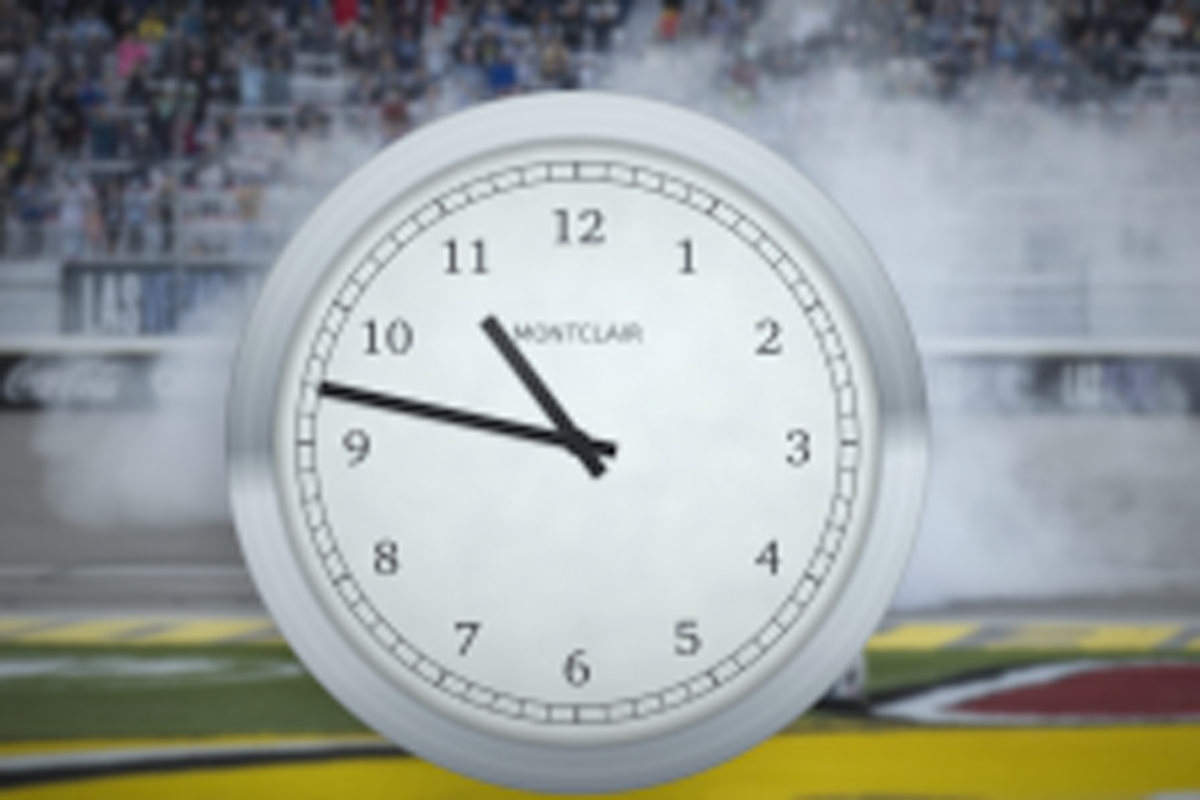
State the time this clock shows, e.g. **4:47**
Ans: **10:47**
